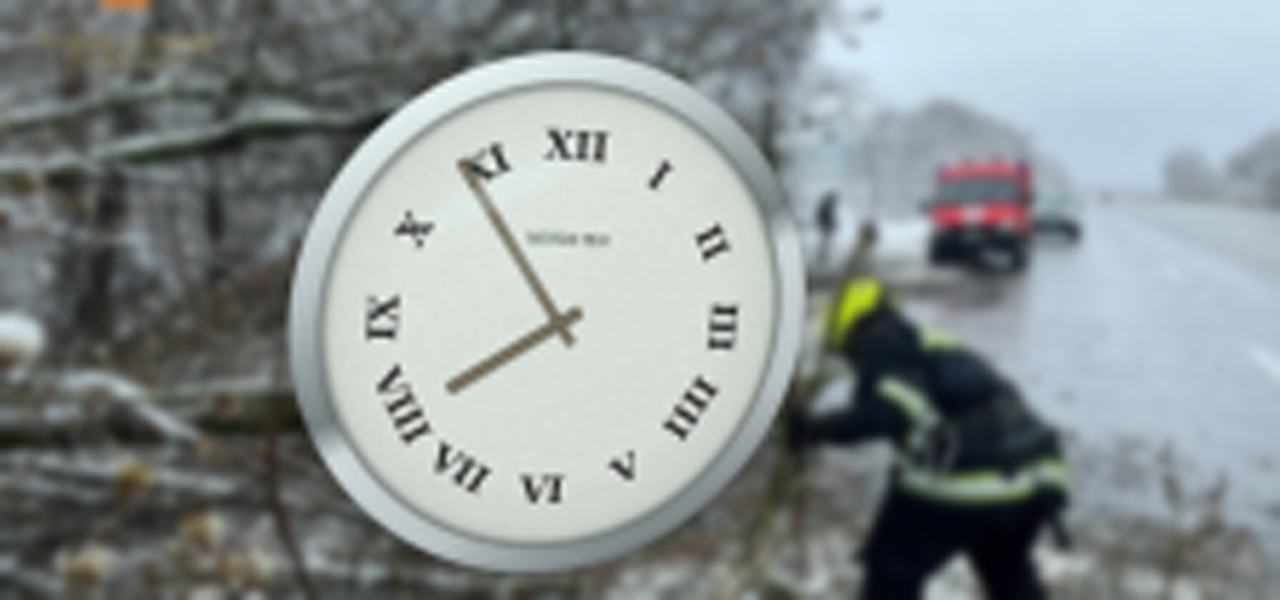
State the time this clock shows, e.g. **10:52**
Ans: **7:54**
